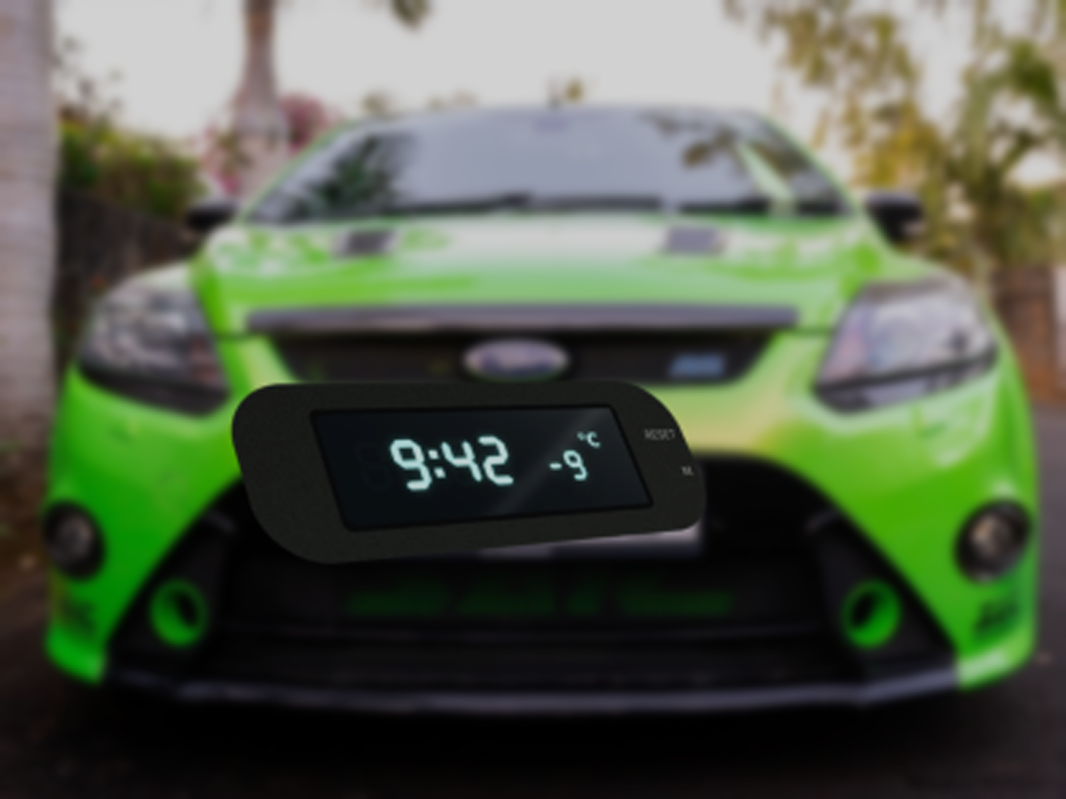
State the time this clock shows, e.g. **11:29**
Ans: **9:42**
